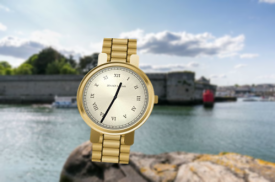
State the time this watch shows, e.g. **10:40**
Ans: **12:34**
